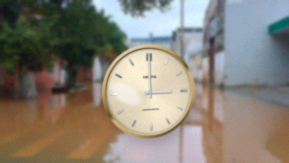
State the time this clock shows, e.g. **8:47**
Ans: **3:00**
